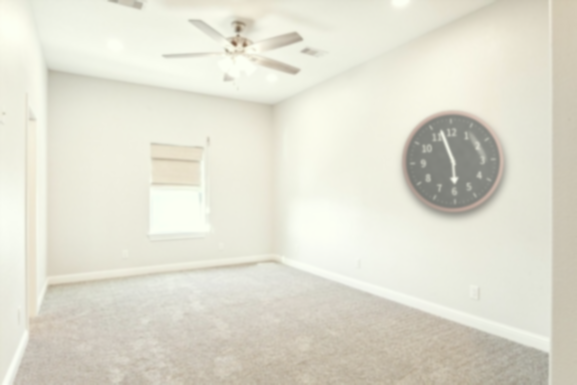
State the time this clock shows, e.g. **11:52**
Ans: **5:57**
